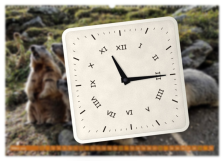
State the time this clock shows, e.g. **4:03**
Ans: **11:15**
